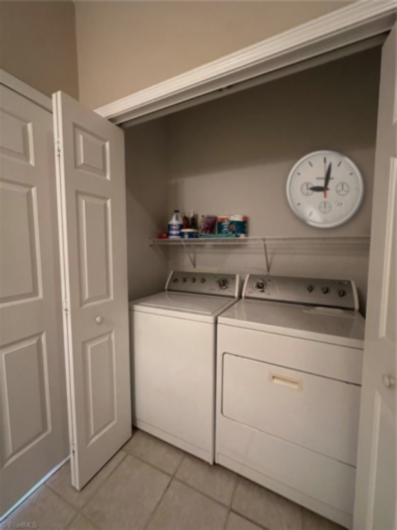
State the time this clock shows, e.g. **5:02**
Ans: **9:02**
